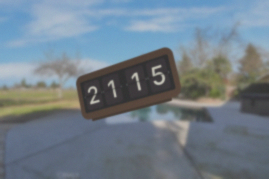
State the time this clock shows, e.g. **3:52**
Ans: **21:15**
